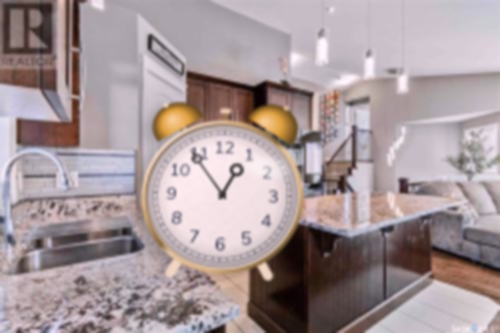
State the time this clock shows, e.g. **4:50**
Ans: **12:54**
